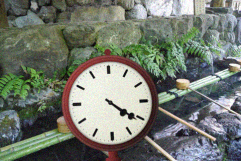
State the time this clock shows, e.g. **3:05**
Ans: **4:21**
